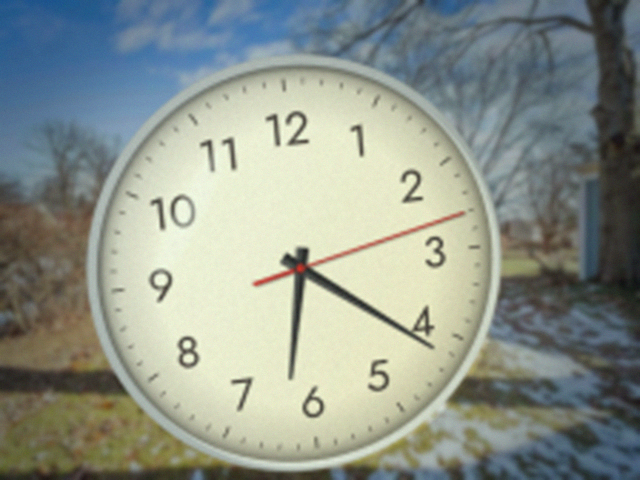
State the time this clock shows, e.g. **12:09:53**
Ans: **6:21:13**
